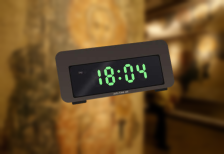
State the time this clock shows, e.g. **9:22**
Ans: **18:04**
